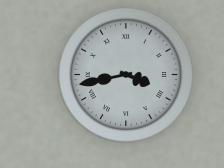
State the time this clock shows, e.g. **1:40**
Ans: **3:43**
